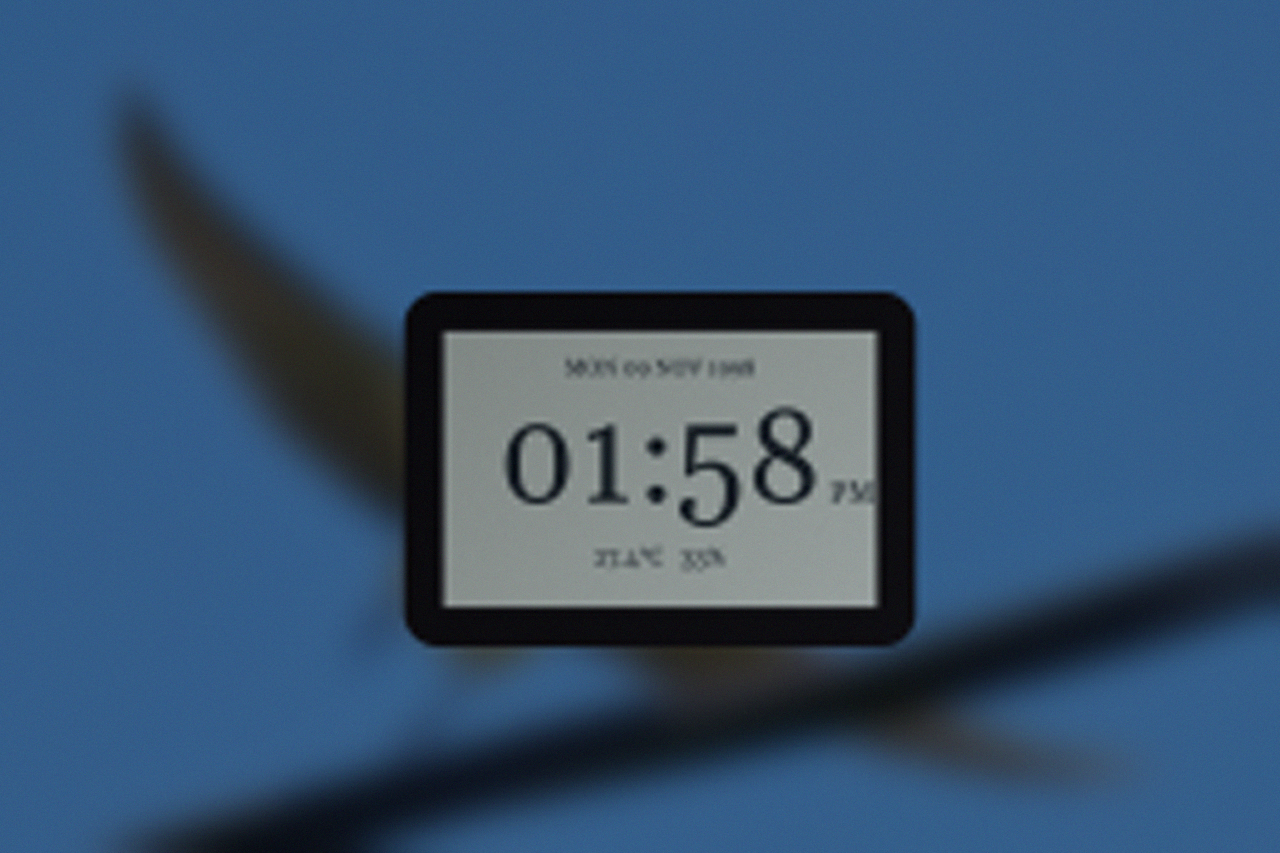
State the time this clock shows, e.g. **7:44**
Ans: **1:58**
